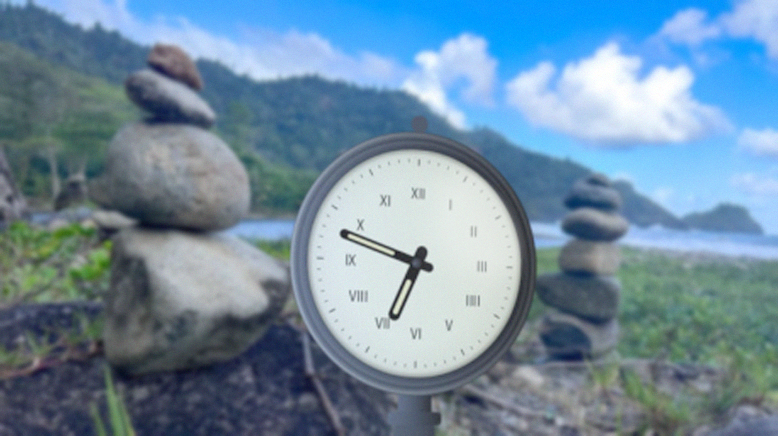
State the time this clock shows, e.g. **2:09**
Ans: **6:48**
